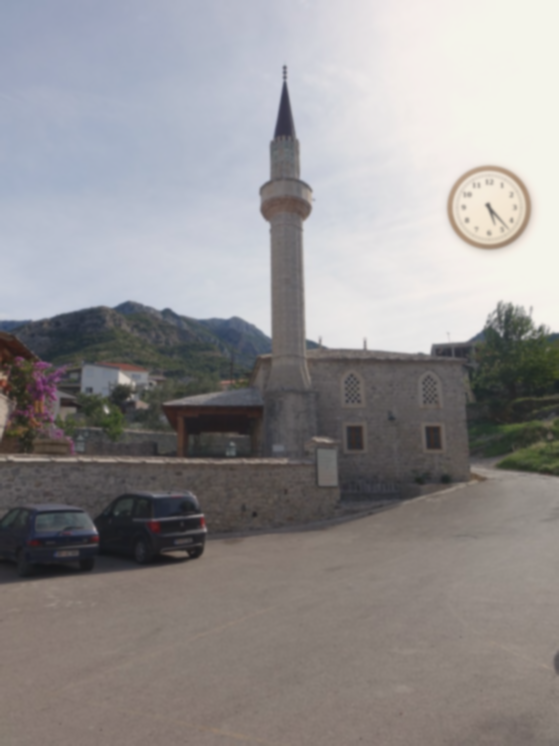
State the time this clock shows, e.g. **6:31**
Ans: **5:23**
